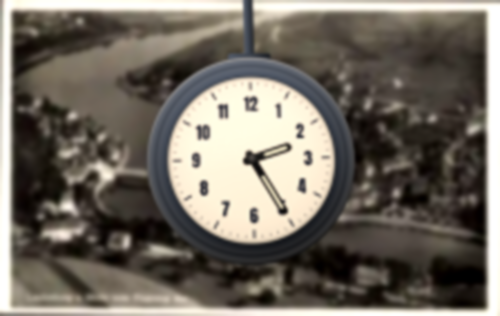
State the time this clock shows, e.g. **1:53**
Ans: **2:25**
